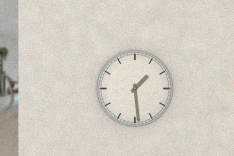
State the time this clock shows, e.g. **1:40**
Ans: **1:29**
